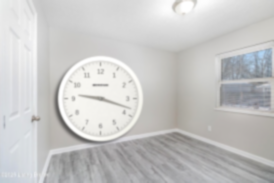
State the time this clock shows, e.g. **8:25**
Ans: **9:18**
